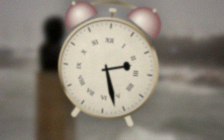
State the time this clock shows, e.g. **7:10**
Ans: **2:27**
